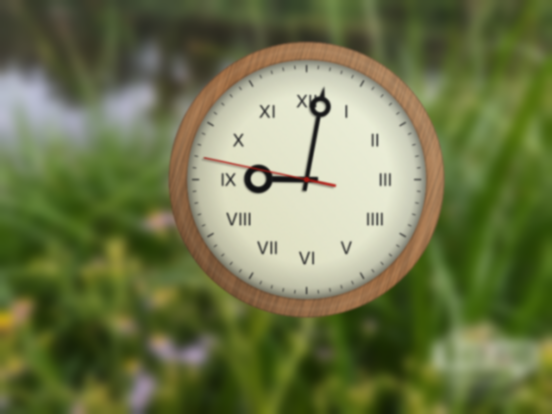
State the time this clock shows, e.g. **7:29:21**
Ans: **9:01:47**
